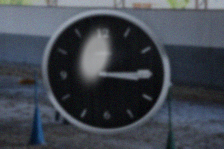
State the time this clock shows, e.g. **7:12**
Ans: **3:15**
